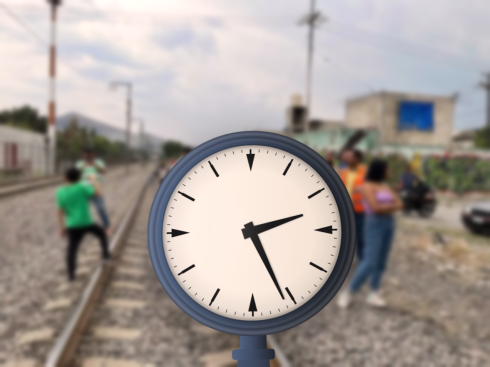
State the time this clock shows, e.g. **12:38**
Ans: **2:26**
